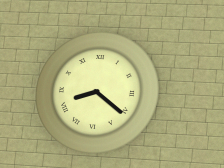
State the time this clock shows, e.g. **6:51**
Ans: **8:21**
